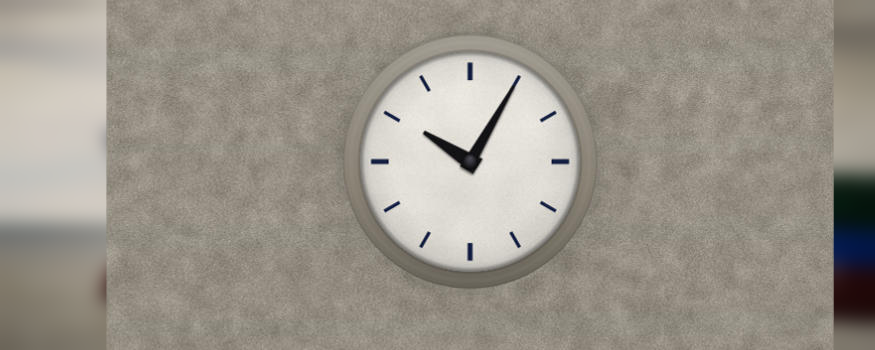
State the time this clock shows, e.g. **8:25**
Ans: **10:05**
